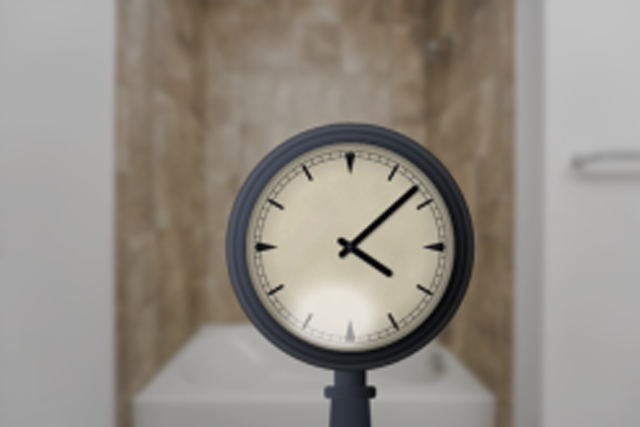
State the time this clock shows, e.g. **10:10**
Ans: **4:08**
